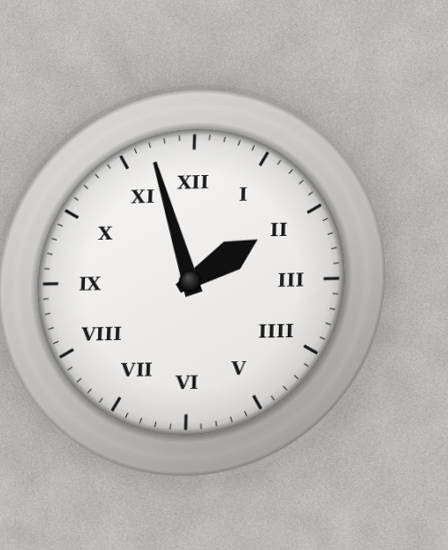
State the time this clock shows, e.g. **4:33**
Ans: **1:57**
